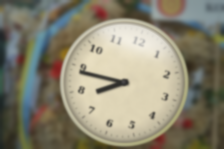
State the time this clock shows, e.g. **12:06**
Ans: **7:44**
